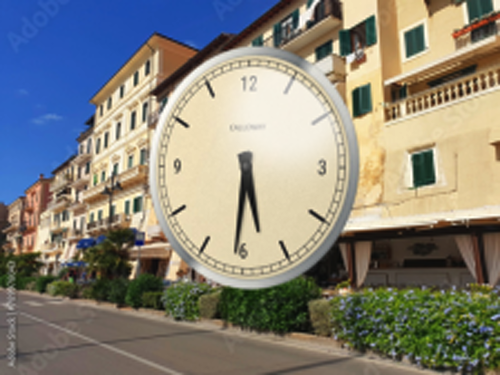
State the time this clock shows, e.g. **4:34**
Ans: **5:31**
